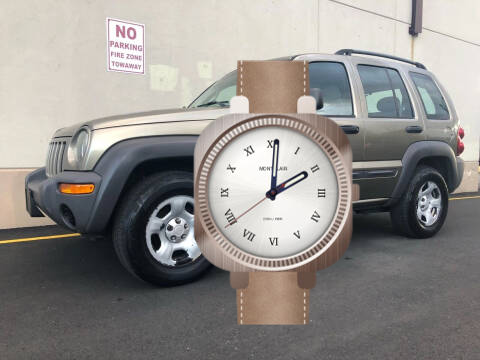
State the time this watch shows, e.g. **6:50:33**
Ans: **2:00:39**
